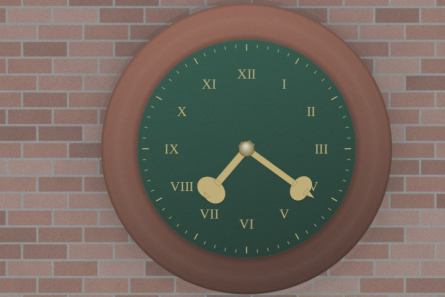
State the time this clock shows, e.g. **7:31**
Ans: **7:21**
